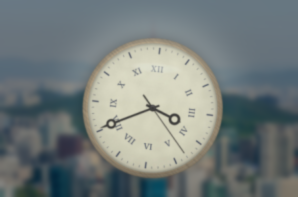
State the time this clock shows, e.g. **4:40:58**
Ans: **3:40:23**
